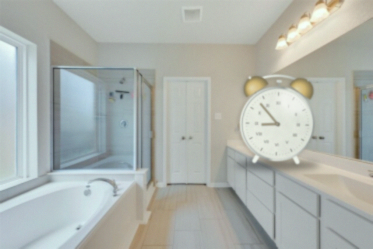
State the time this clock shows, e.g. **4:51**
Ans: **8:53**
